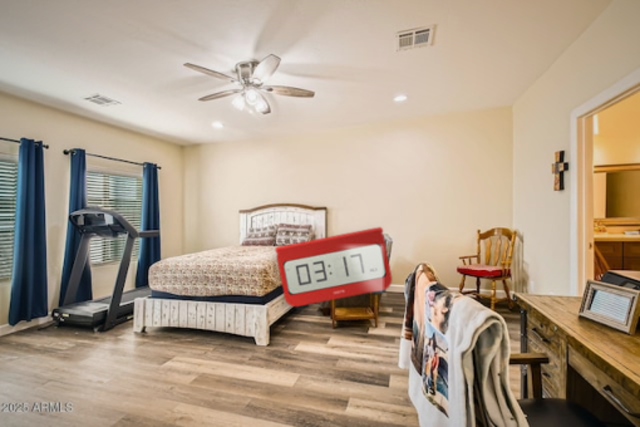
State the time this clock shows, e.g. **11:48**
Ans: **3:17**
